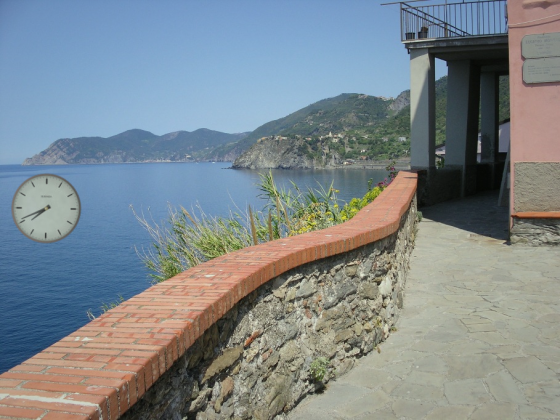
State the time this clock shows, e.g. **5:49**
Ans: **7:41**
